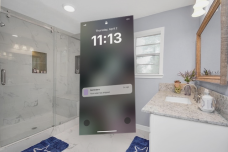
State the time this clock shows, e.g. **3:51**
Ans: **11:13**
